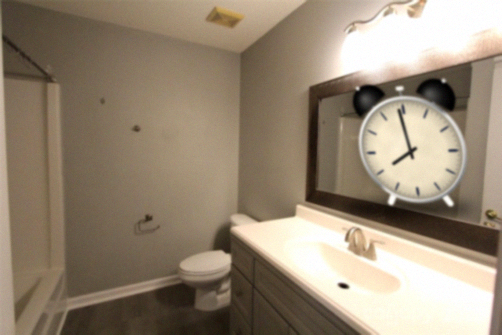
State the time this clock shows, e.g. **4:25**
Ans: **7:59**
